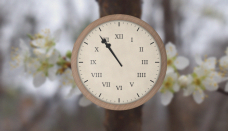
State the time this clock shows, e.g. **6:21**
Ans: **10:54**
